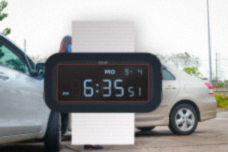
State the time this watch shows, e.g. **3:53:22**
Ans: **6:35:51**
